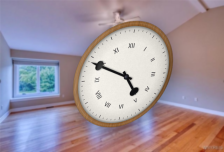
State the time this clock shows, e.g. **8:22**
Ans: **4:49**
